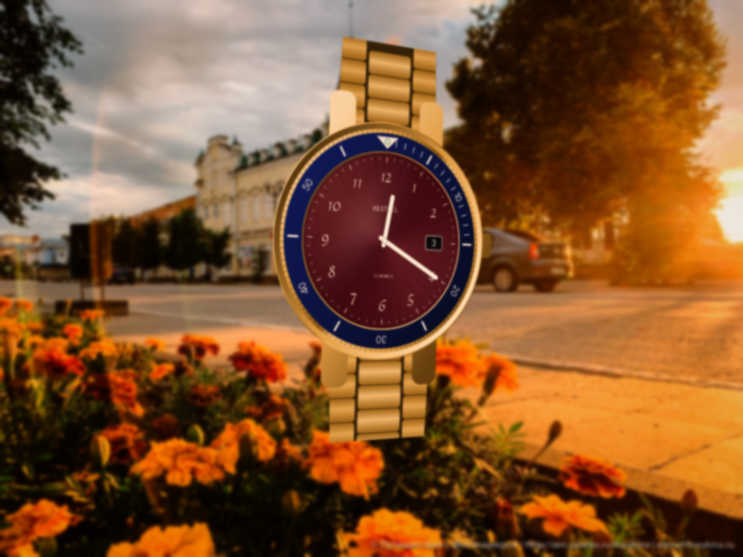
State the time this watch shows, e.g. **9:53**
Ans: **12:20**
